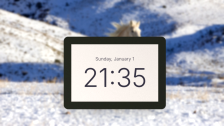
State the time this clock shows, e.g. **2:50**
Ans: **21:35**
